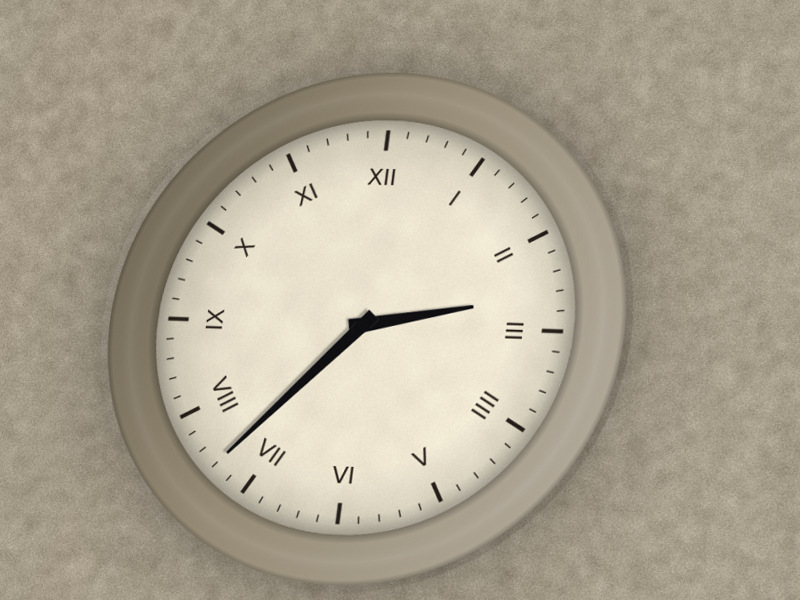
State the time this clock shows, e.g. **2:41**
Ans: **2:37**
